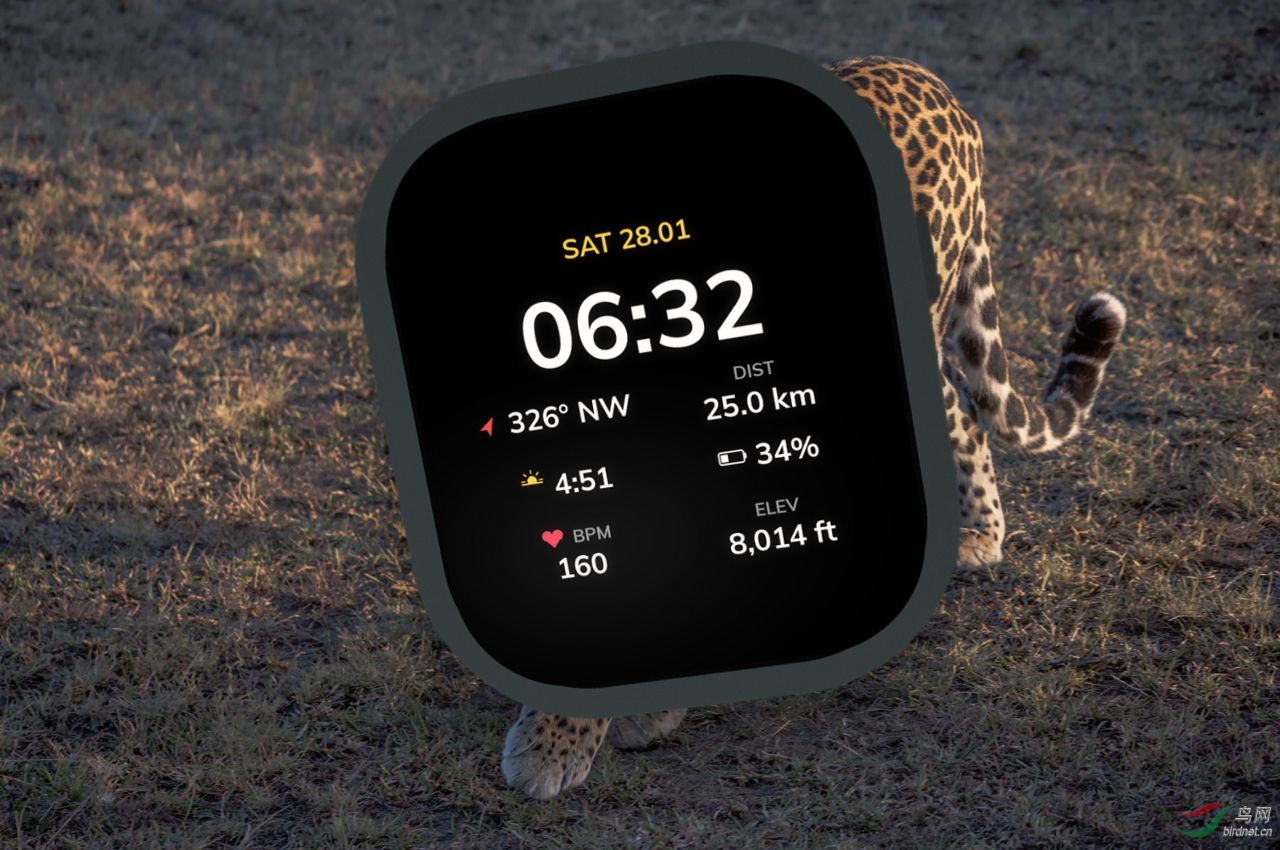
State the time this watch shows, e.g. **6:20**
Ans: **6:32**
